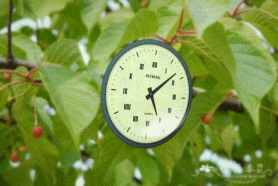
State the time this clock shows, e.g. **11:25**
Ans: **5:08**
